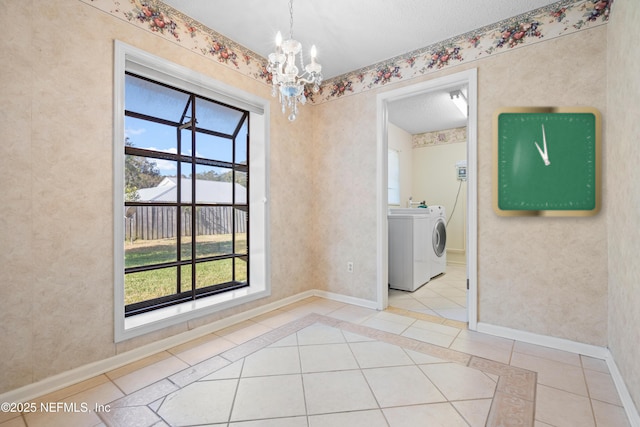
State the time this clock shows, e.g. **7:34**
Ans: **10:59**
